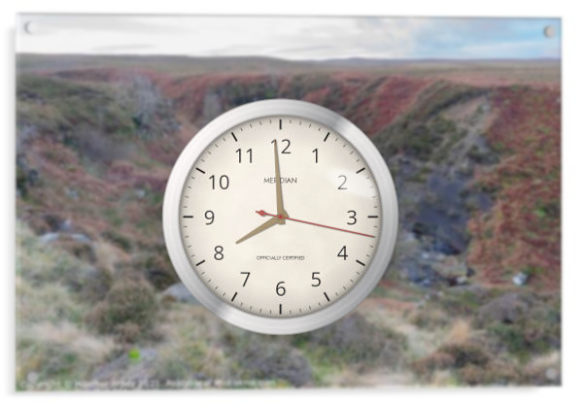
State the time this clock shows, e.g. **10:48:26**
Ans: **7:59:17**
